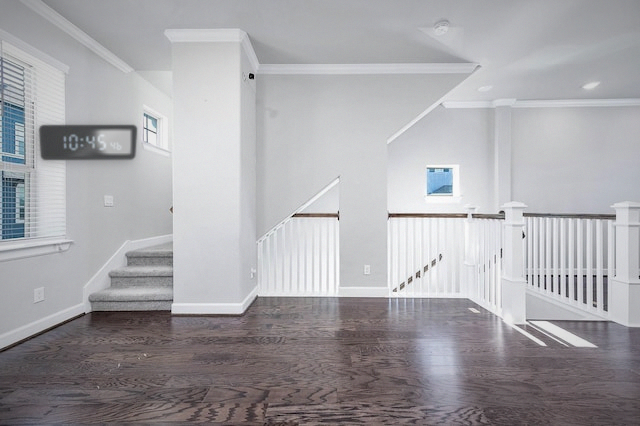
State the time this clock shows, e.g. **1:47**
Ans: **10:45**
